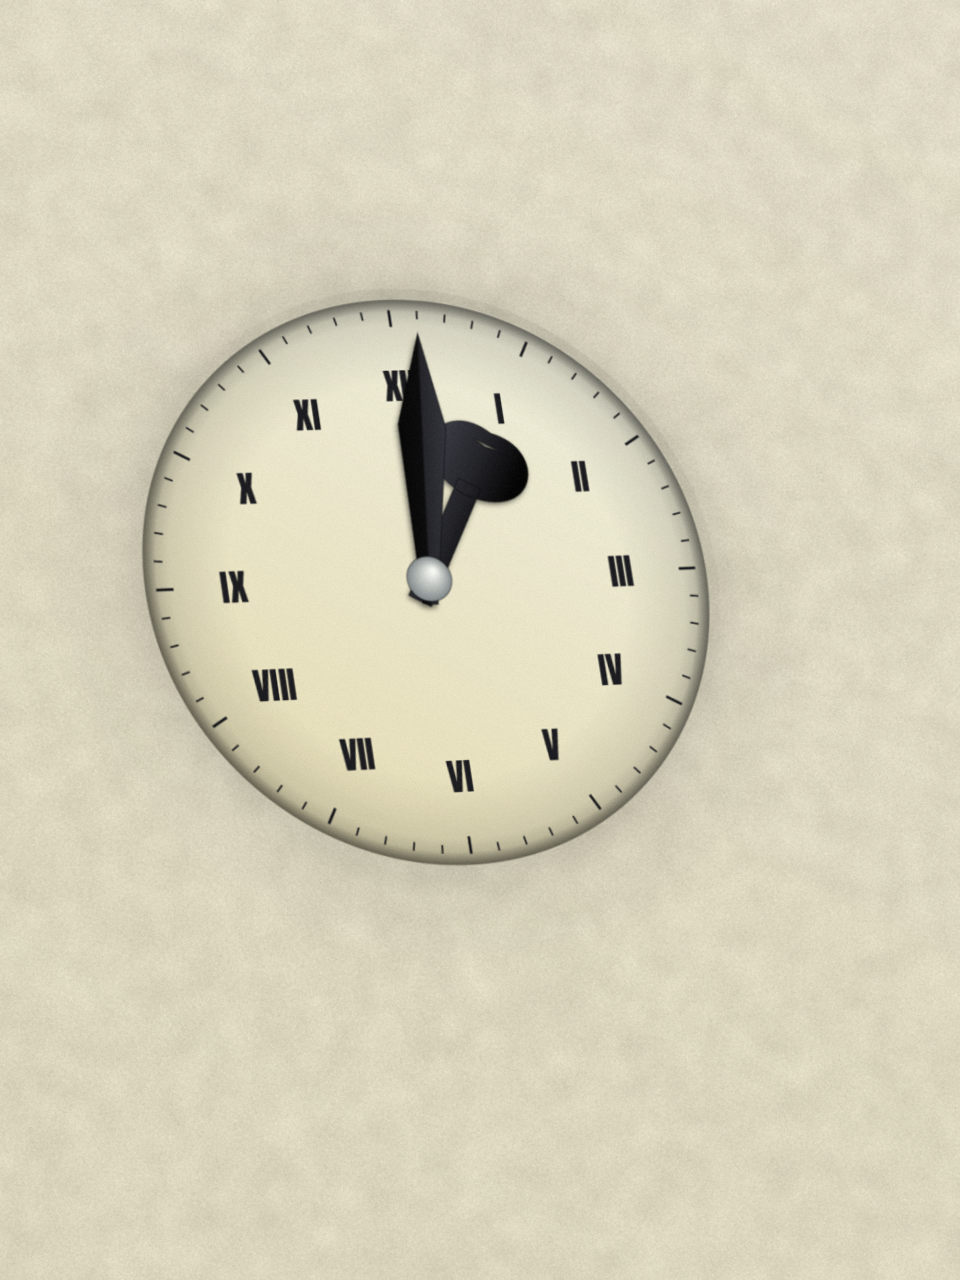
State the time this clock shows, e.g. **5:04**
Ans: **1:01**
